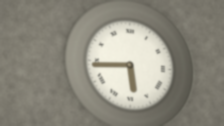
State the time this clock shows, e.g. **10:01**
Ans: **5:44**
